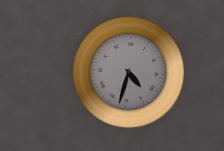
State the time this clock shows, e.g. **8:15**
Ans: **4:32**
